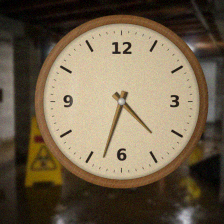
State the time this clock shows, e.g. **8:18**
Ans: **4:33**
